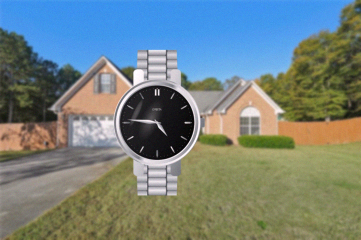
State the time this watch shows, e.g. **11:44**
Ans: **4:46**
